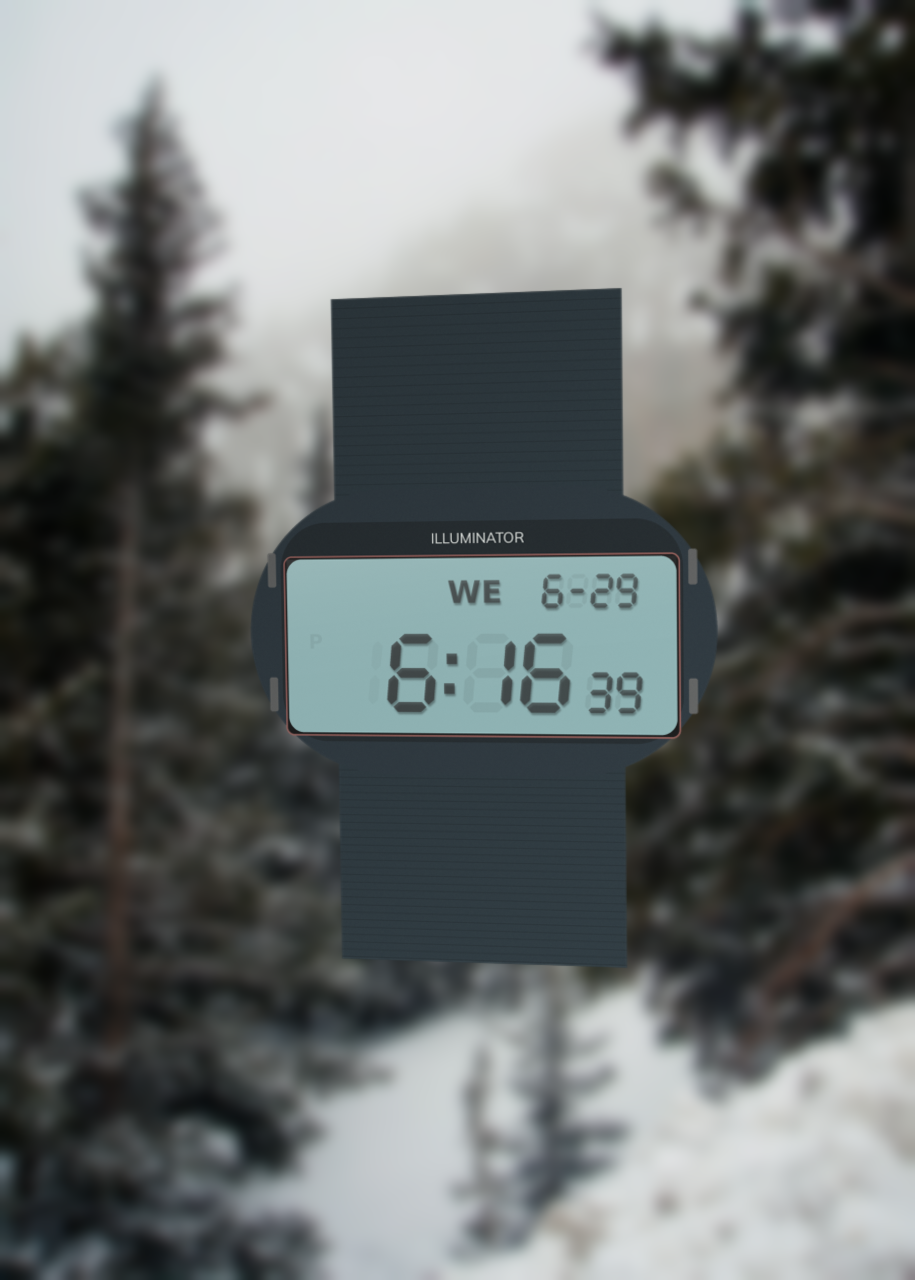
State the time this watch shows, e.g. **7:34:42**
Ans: **6:16:39**
